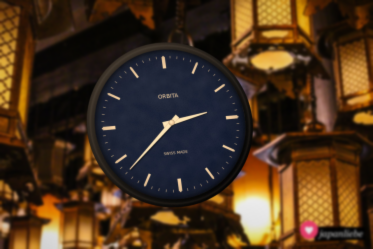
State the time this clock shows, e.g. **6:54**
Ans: **2:38**
